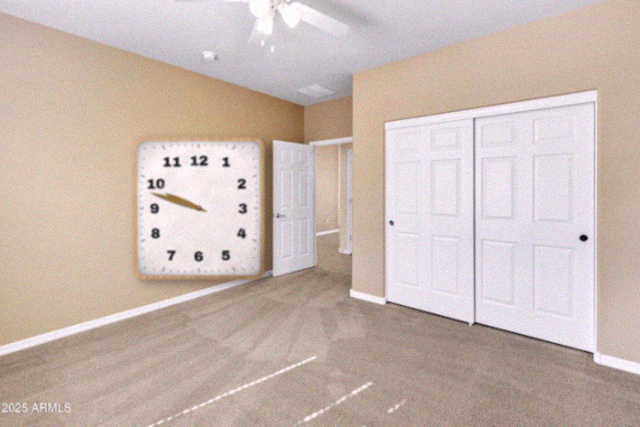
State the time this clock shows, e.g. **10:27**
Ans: **9:48**
